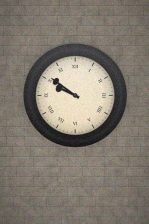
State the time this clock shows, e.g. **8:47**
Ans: **9:51**
